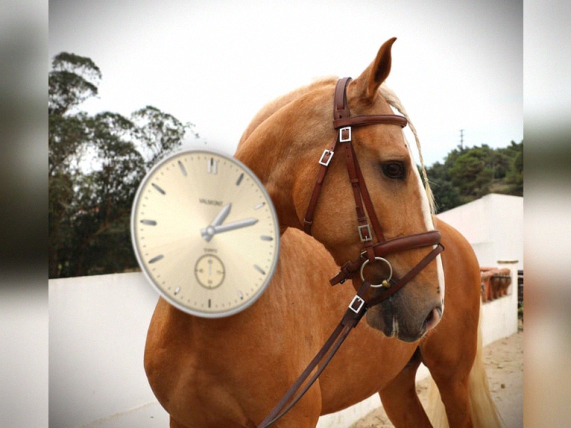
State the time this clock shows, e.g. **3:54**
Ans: **1:12**
